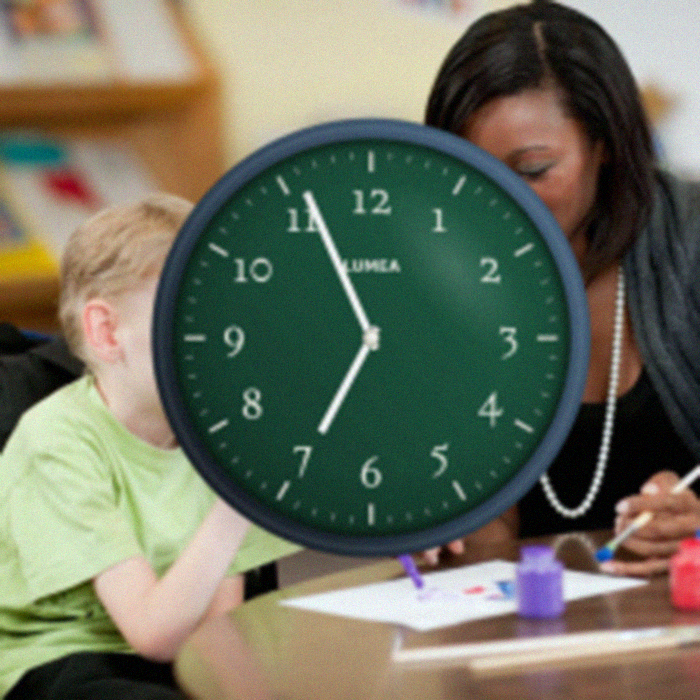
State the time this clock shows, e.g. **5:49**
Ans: **6:56**
